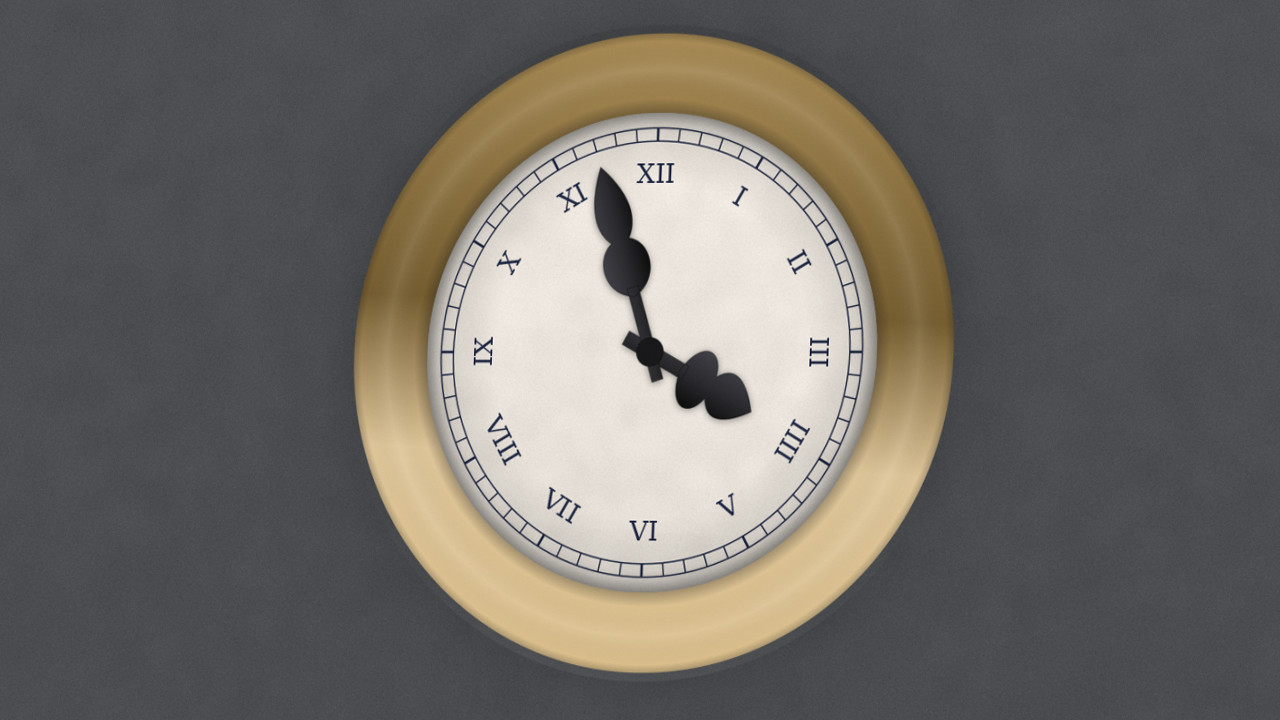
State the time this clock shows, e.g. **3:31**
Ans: **3:57**
